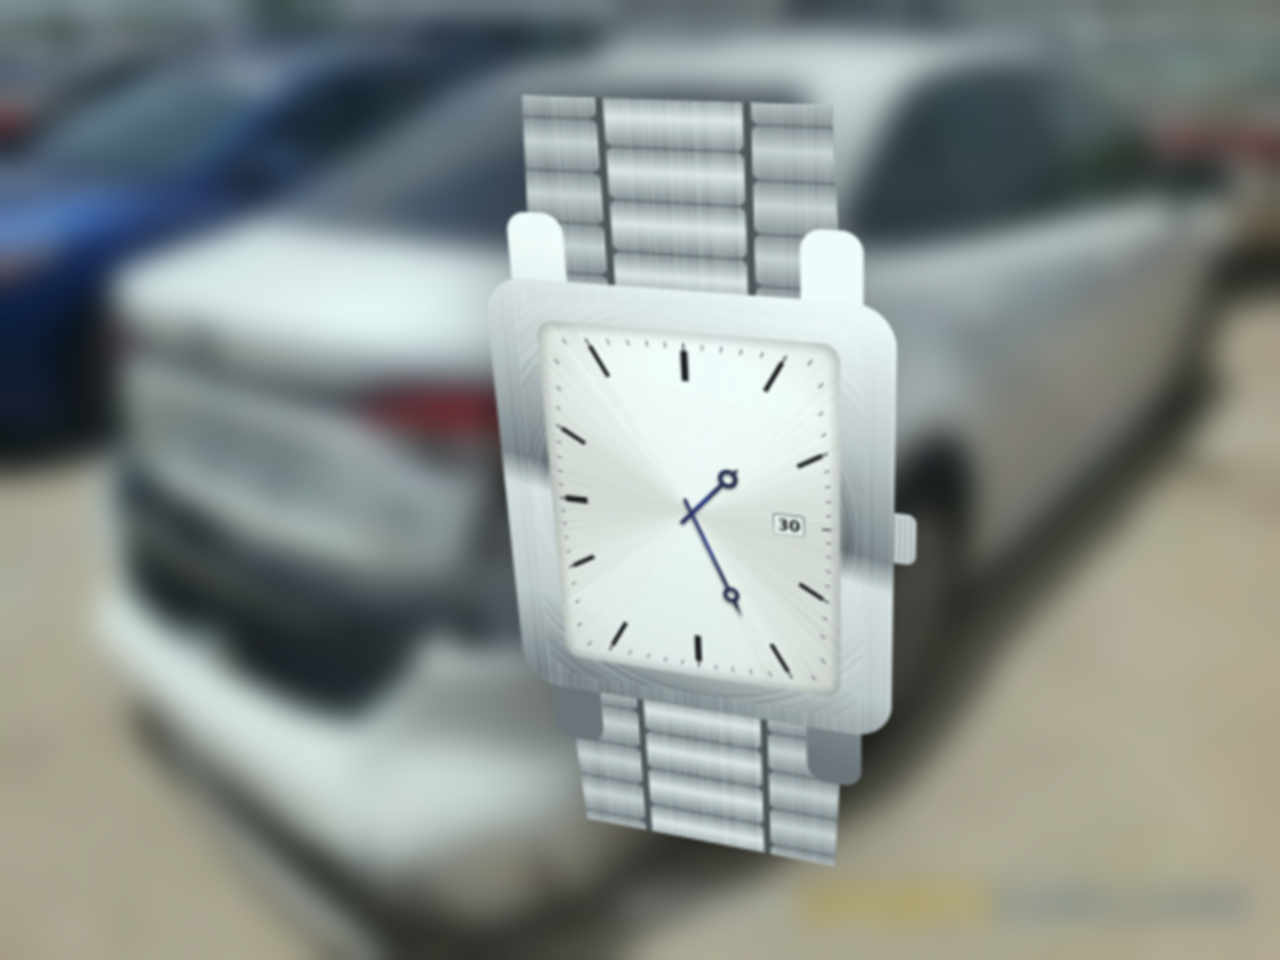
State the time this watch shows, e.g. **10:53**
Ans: **1:26**
